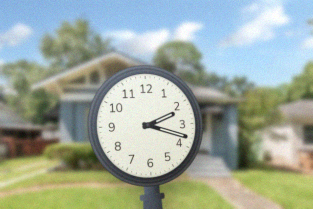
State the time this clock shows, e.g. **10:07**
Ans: **2:18**
